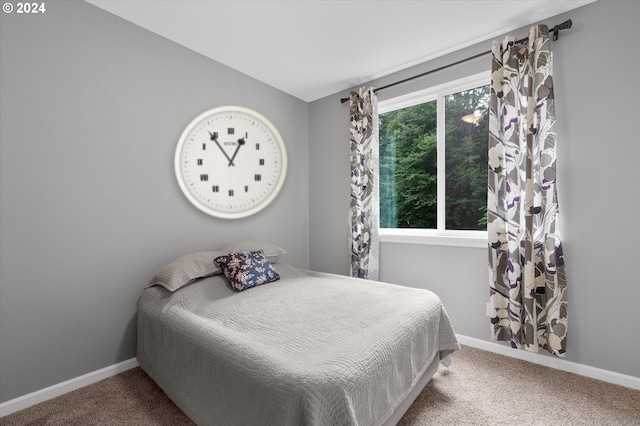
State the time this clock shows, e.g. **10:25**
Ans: **12:54**
